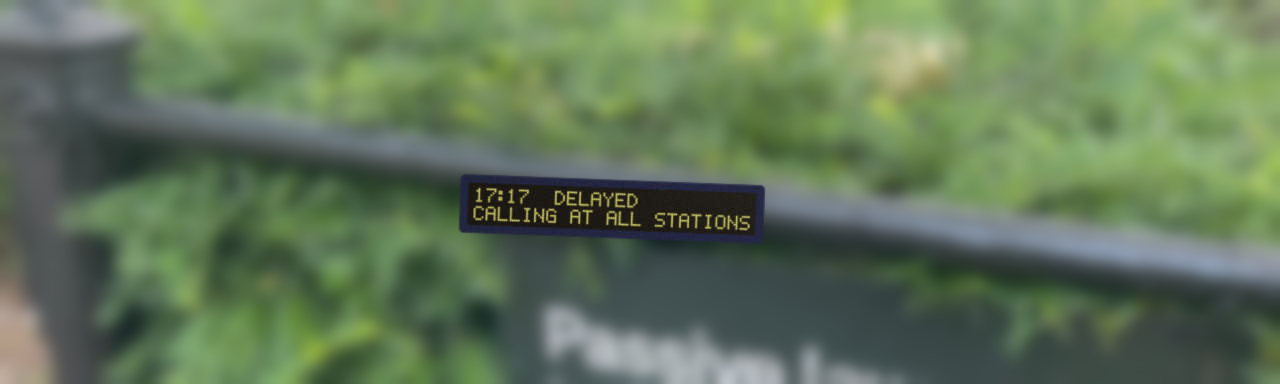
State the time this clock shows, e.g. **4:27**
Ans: **17:17**
